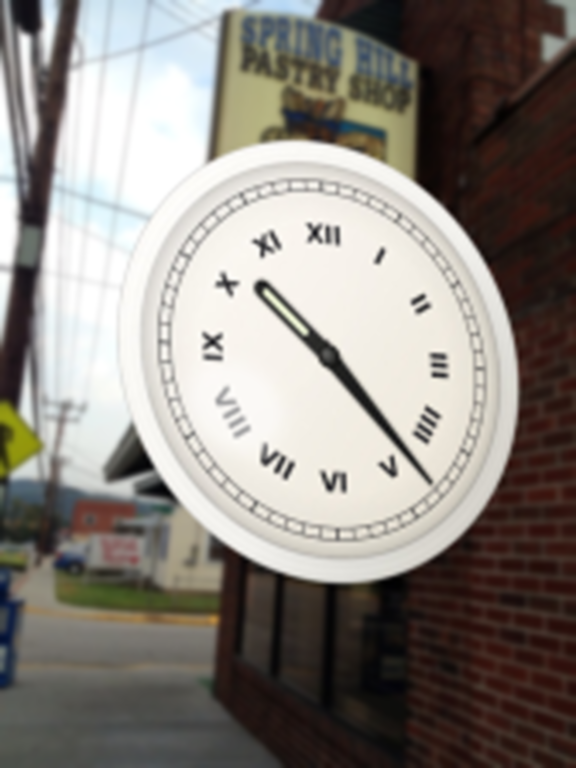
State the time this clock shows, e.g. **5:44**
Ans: **10:23**
